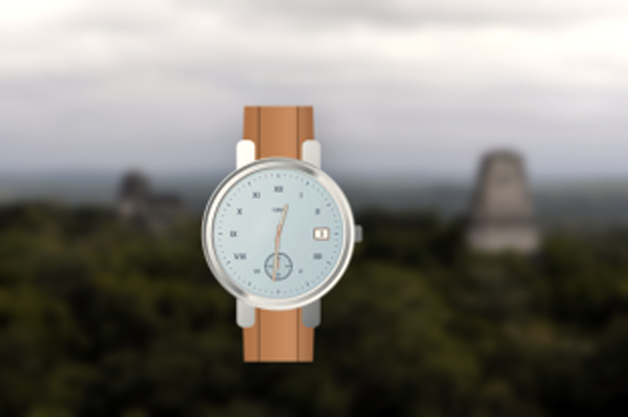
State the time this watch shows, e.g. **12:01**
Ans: **12:31**
